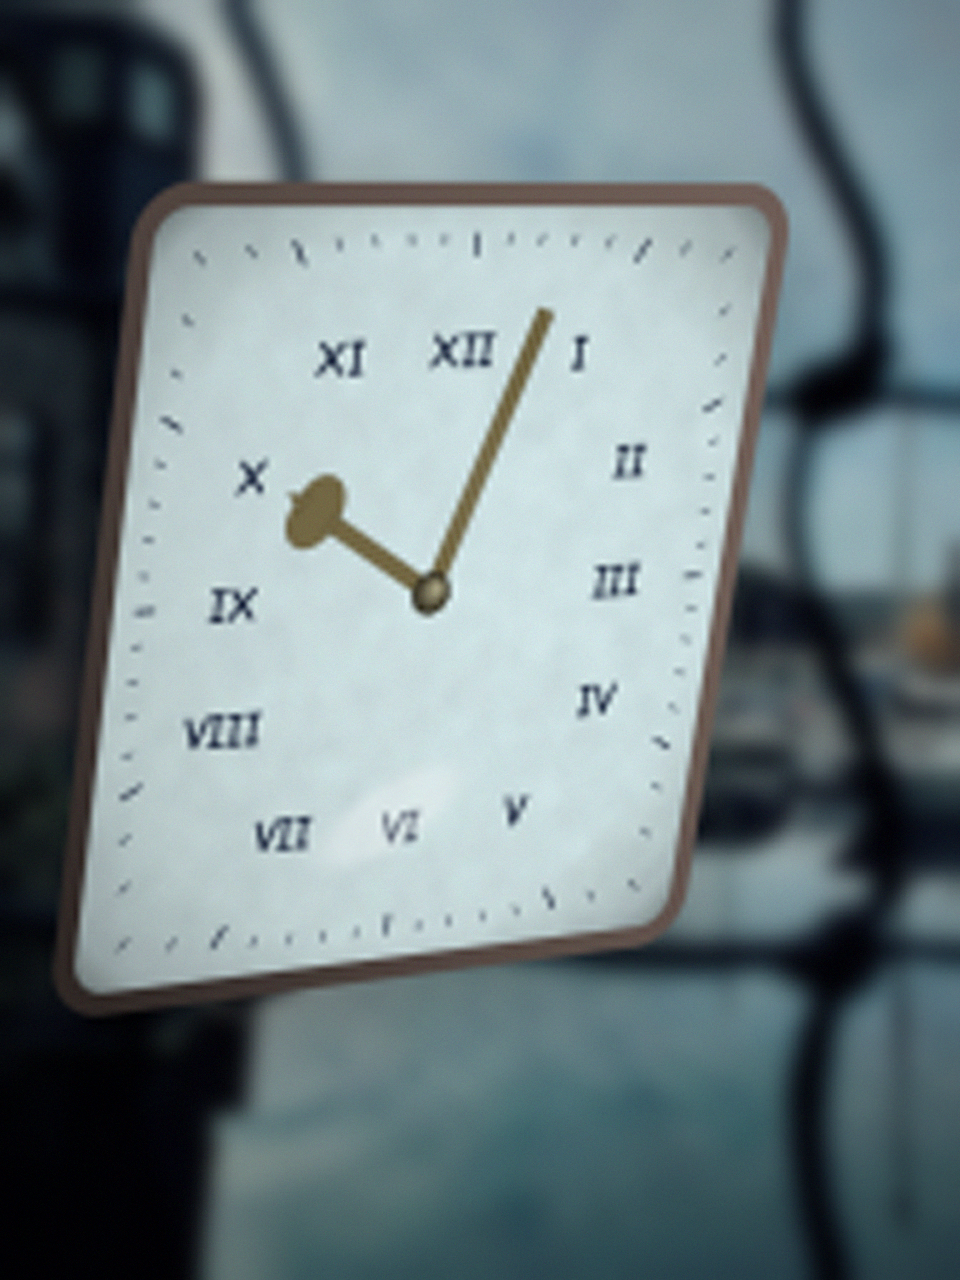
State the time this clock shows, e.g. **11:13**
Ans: **10:03**
